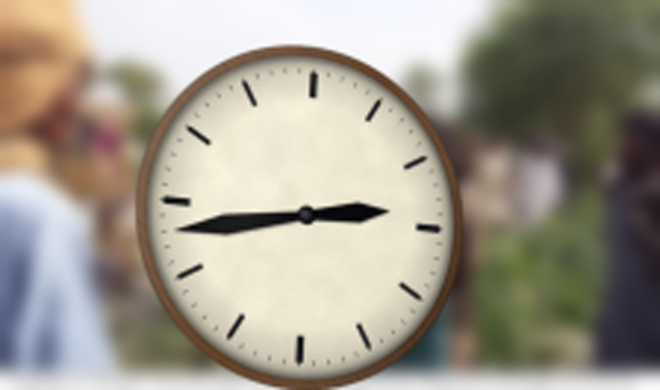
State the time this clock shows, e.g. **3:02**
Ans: **2:43**
